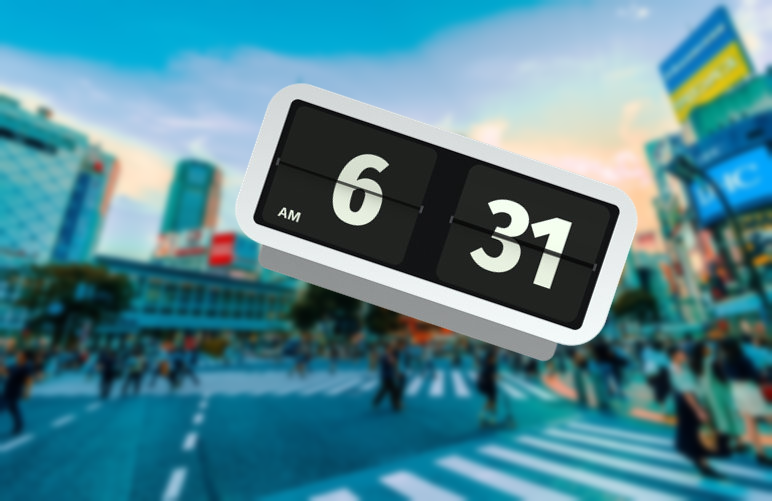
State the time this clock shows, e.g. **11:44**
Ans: **6:31**
